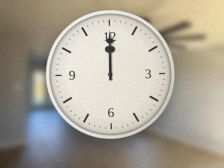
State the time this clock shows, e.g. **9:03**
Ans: **12:00**
